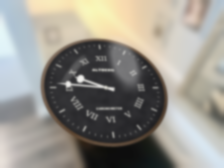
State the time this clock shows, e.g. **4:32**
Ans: **9:46**
